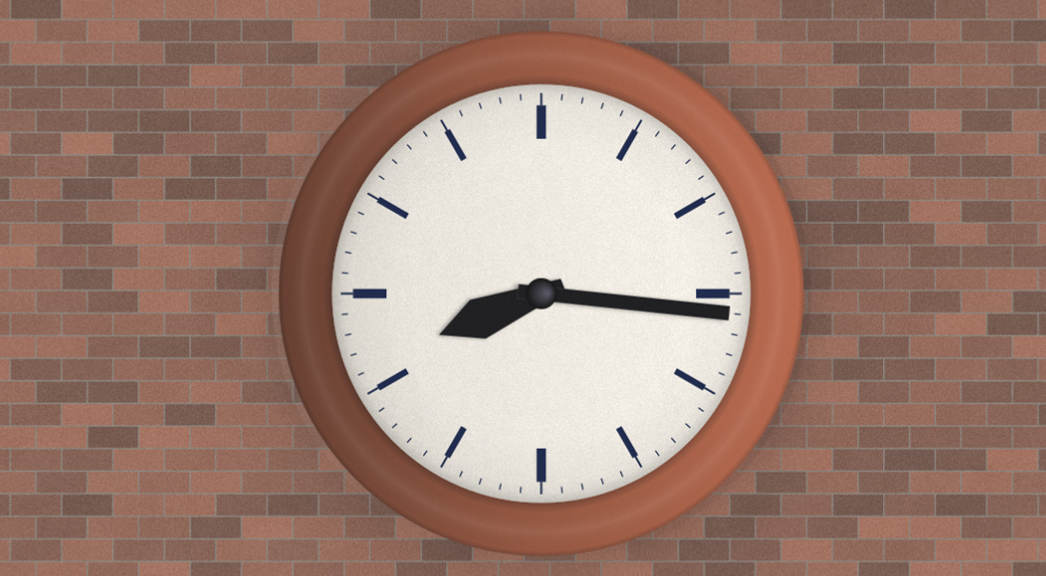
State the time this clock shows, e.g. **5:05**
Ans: **8:16**
